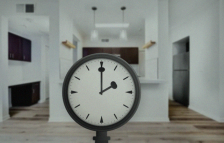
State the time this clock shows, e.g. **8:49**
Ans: **2:00**
